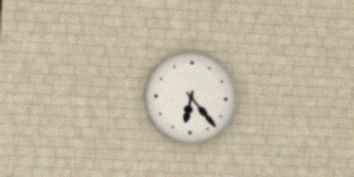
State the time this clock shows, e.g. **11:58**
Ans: **6:23**
